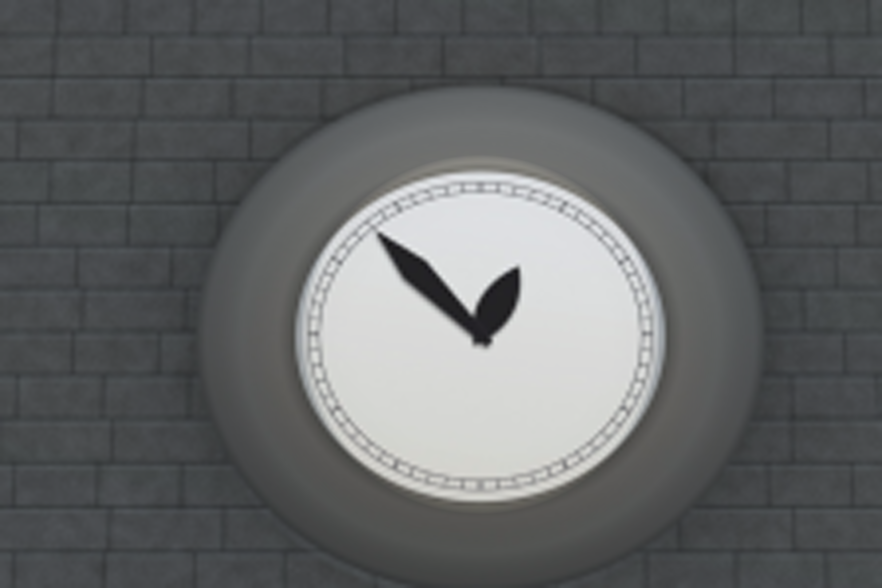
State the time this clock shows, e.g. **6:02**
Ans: **12:53**
